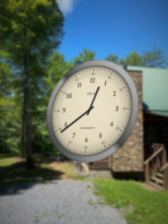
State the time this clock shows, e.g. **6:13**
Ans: **12:39**
